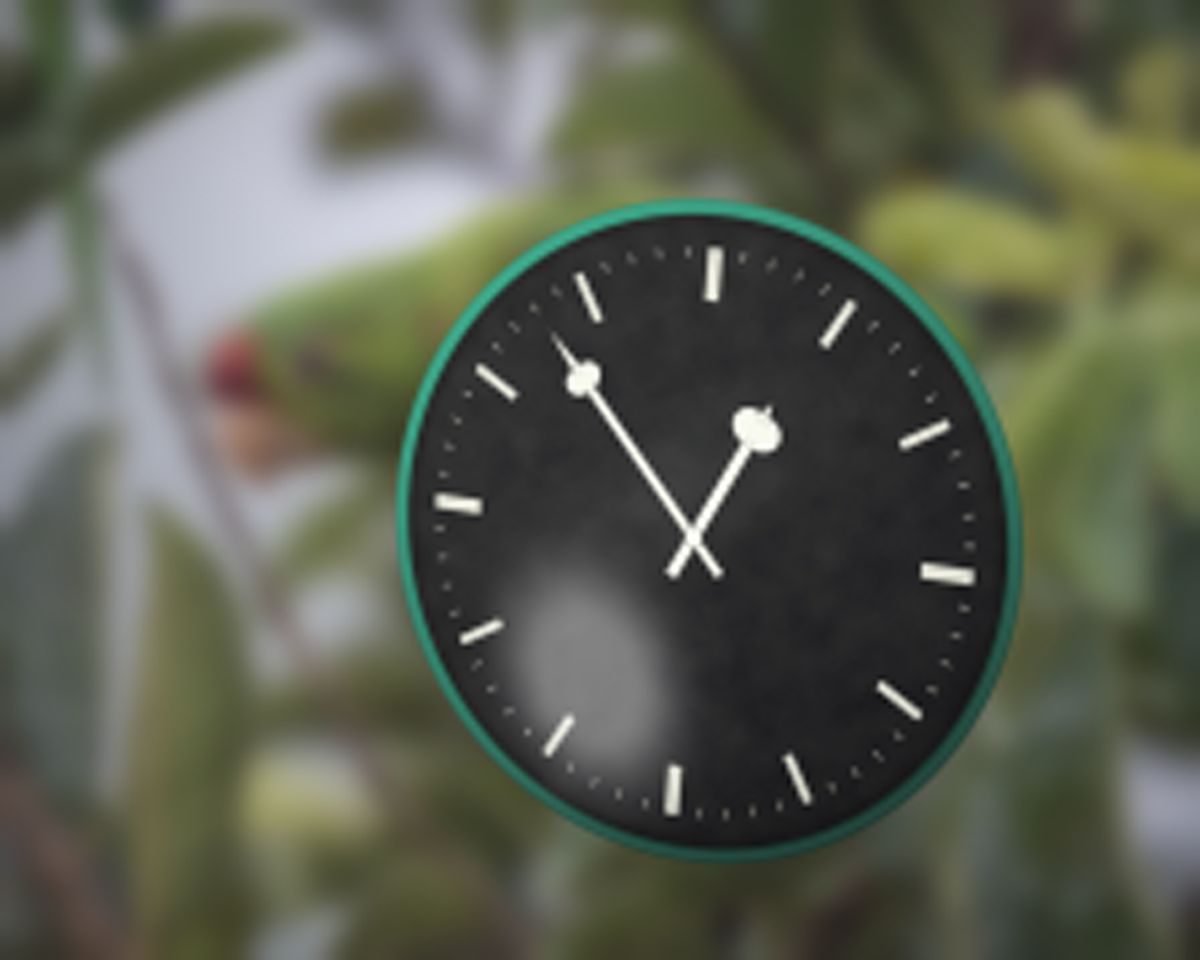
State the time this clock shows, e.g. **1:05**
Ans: **12:53**
